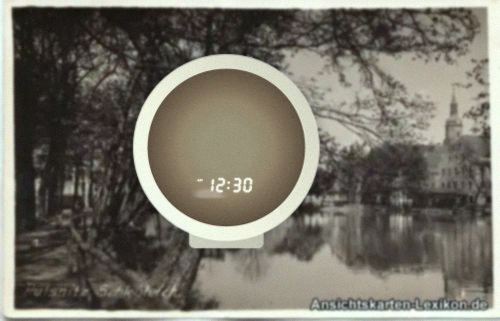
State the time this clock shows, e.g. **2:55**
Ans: **12:30**
